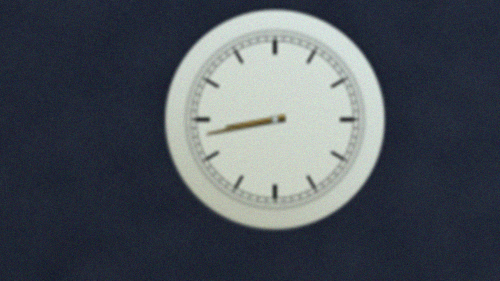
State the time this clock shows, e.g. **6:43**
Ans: **8:43**
